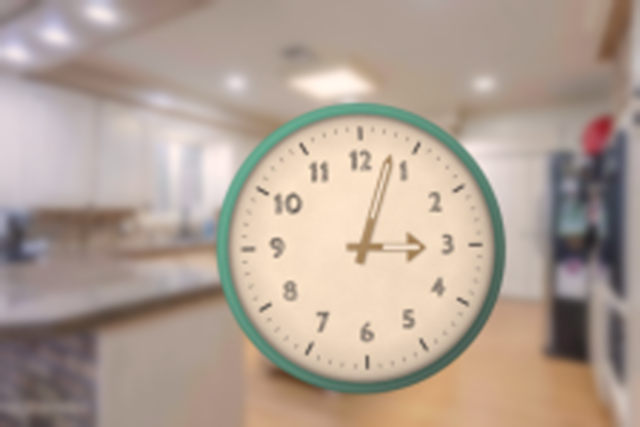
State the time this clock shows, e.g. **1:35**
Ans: **3:03**
